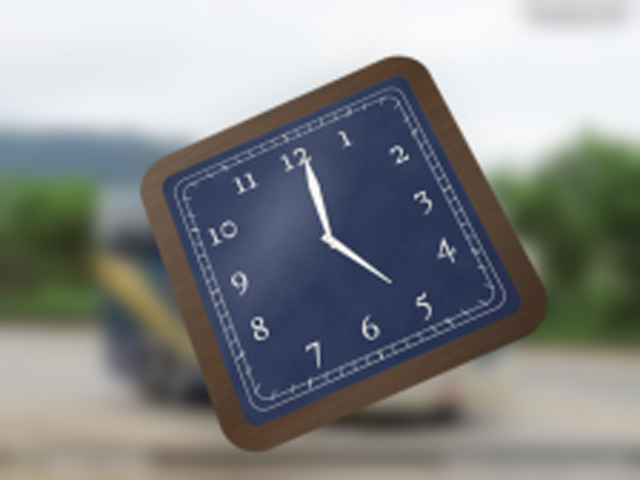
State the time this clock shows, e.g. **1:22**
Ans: **5:01**
